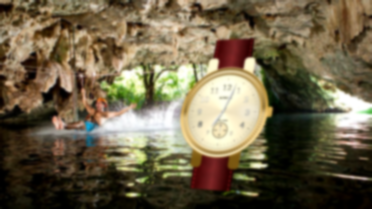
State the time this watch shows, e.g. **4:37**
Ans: **7:03**
